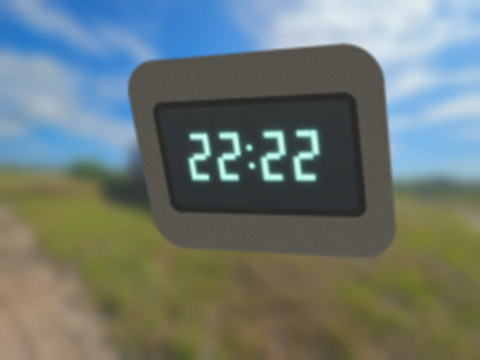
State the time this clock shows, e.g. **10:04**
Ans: **22:22**
